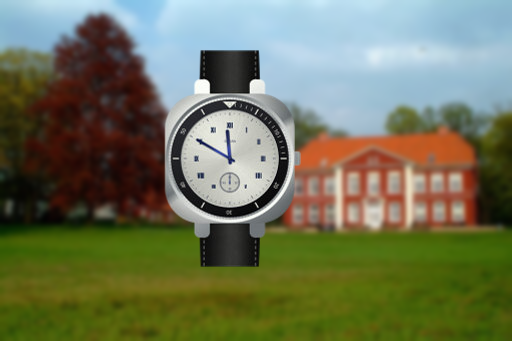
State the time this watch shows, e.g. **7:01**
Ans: **11:50**
